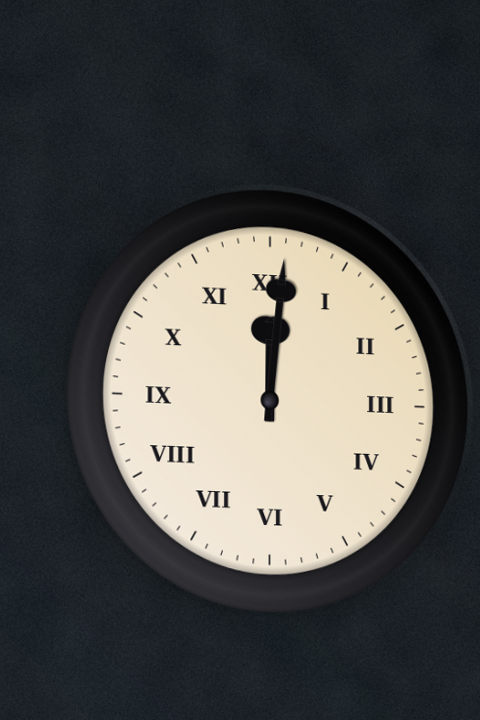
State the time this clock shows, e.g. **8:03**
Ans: **12:01**
